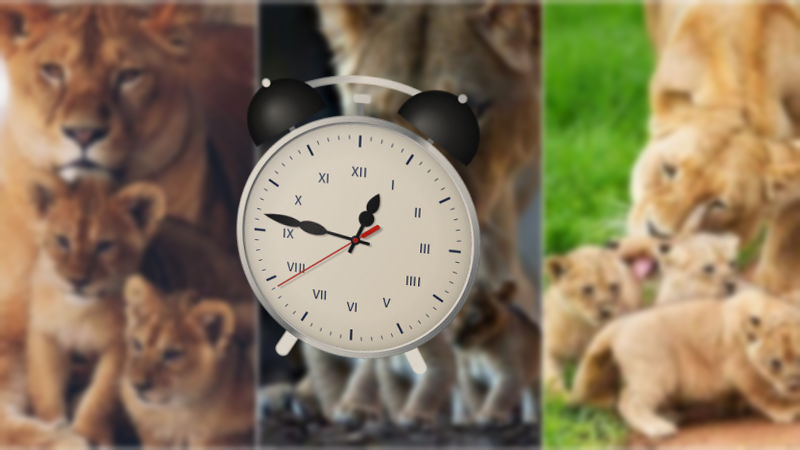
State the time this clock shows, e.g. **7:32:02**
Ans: **12:46:39**
